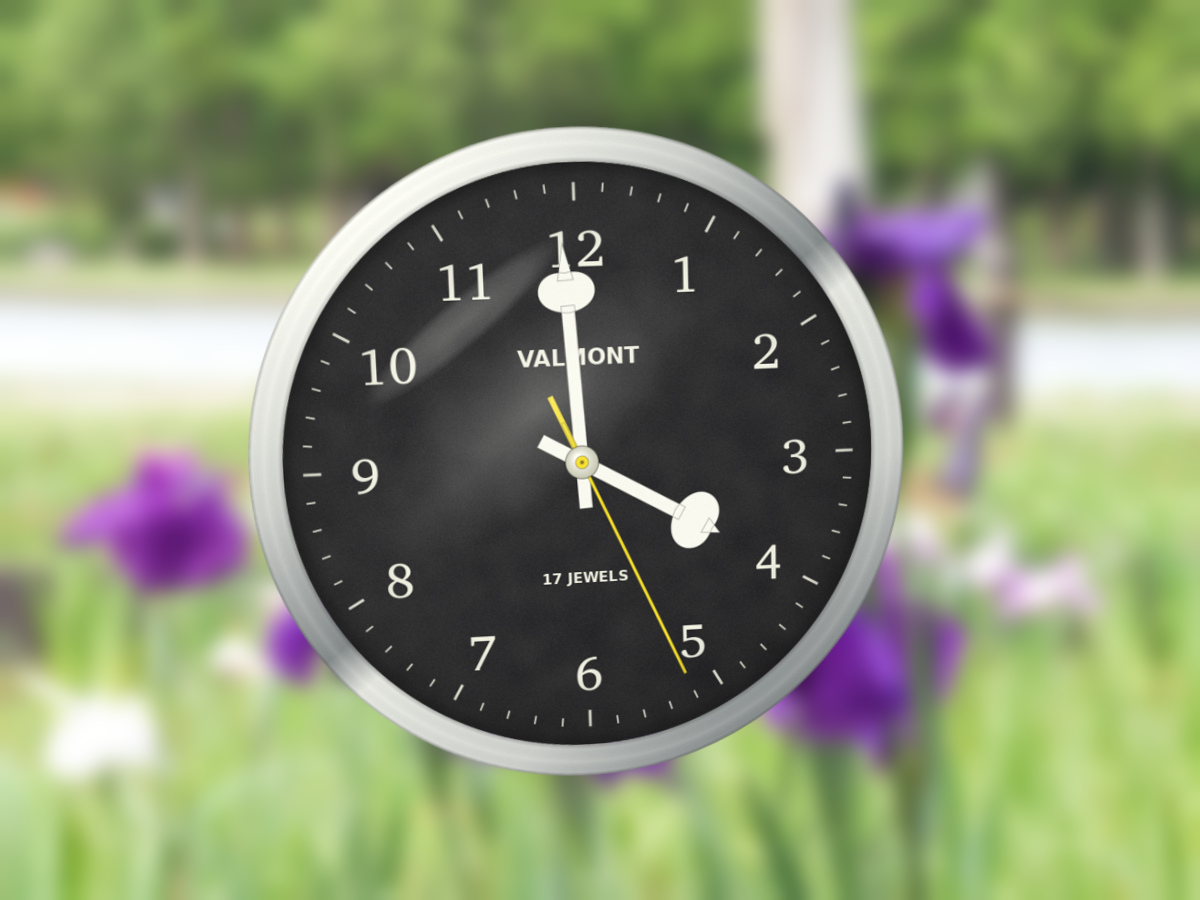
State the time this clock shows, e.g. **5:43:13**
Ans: **3:59:26**
